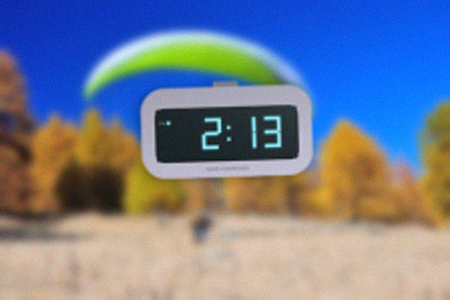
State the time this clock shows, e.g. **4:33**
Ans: **2:13**
